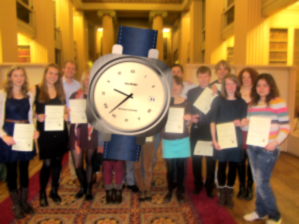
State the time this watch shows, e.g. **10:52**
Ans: **9:37**
